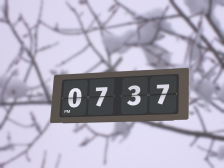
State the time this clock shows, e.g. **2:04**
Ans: **7:37**
